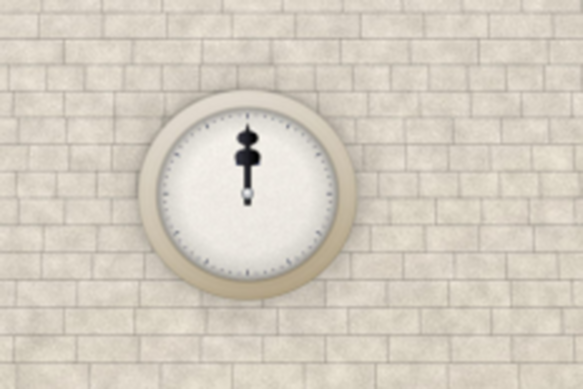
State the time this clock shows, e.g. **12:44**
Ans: **12:00**
